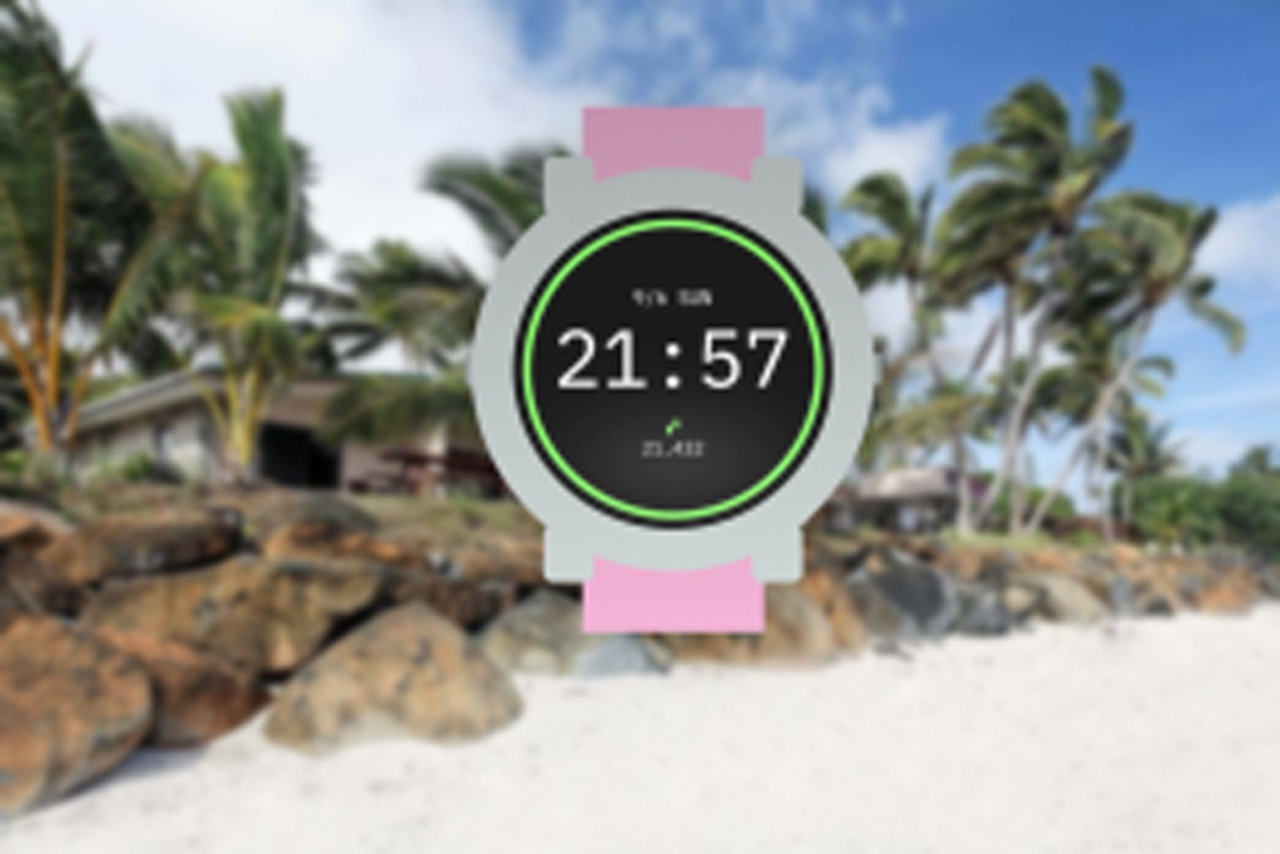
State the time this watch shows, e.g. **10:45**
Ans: **21:57**
